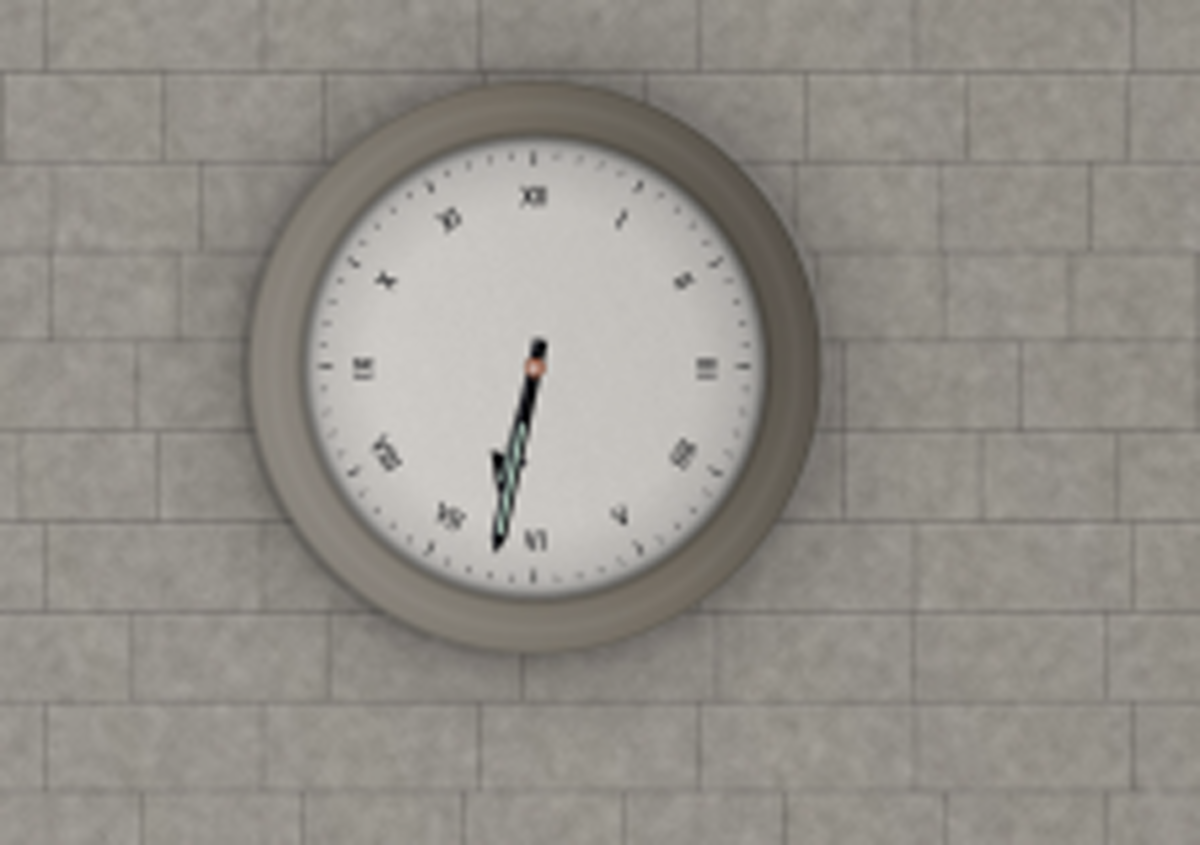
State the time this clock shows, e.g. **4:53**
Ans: **6:32**
